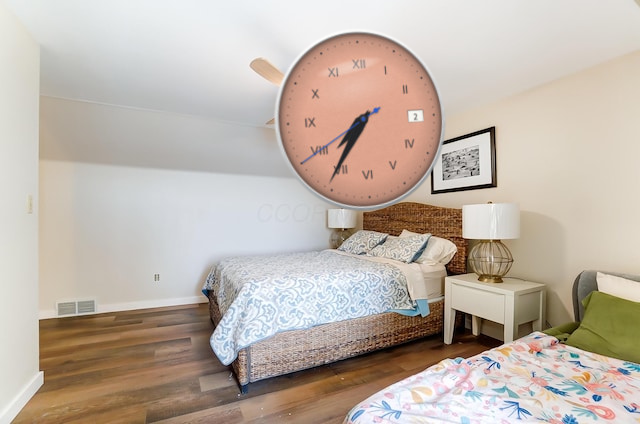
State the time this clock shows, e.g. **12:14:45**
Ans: **7:35:40**
